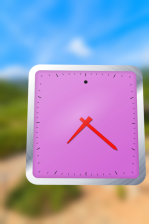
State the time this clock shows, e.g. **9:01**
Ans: **7:22**
